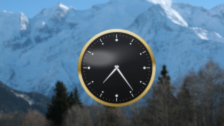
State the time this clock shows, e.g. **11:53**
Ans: **7:24**
